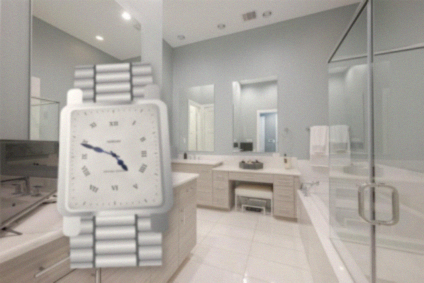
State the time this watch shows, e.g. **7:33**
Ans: **4:49**
